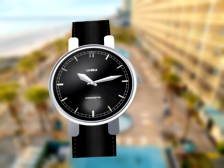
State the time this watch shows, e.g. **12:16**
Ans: **10:13**
